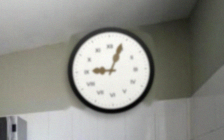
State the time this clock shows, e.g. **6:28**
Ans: **9:04**
